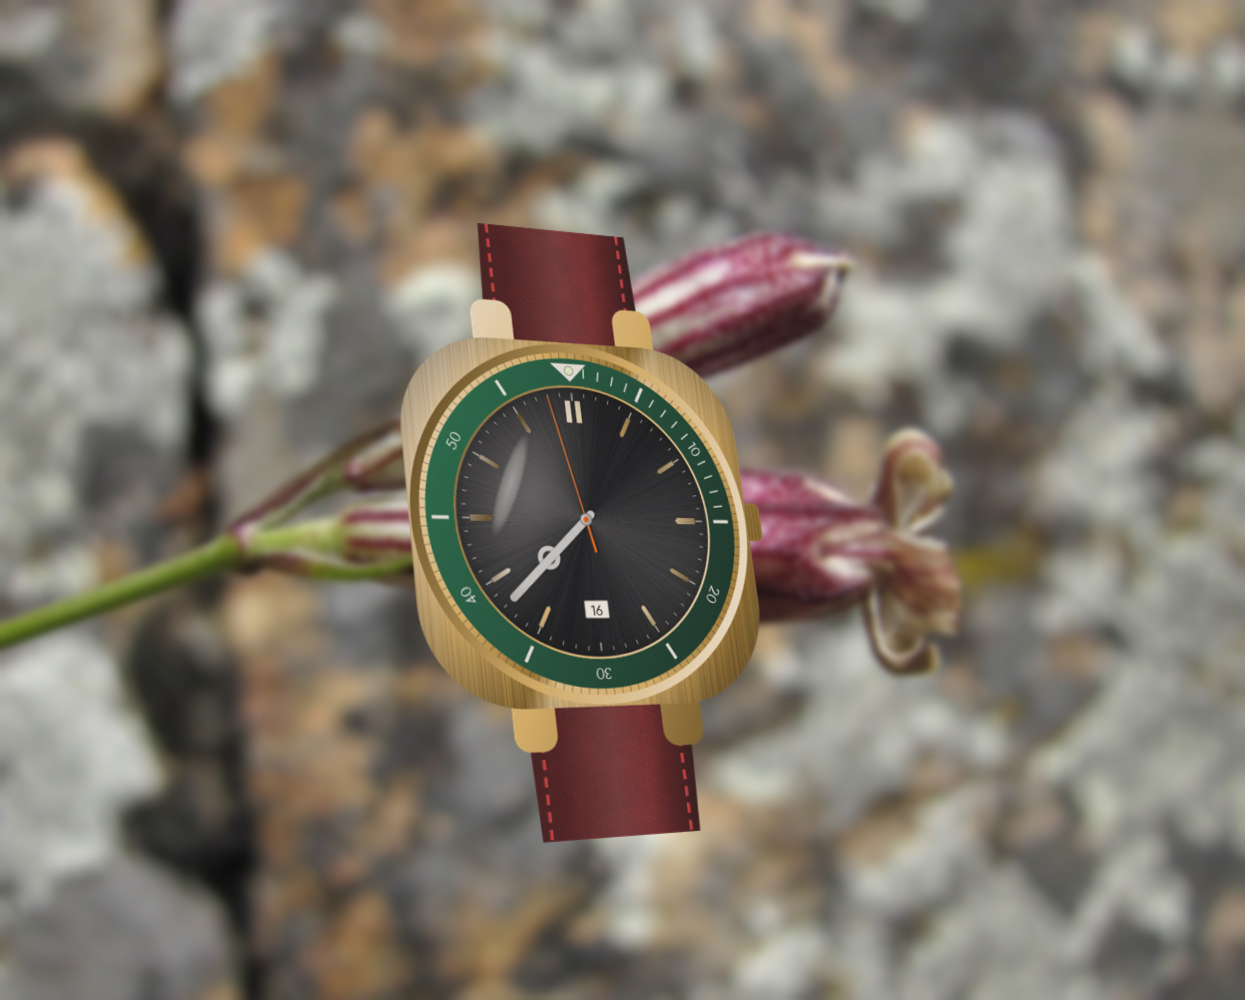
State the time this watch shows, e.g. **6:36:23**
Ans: **7:37:58**
